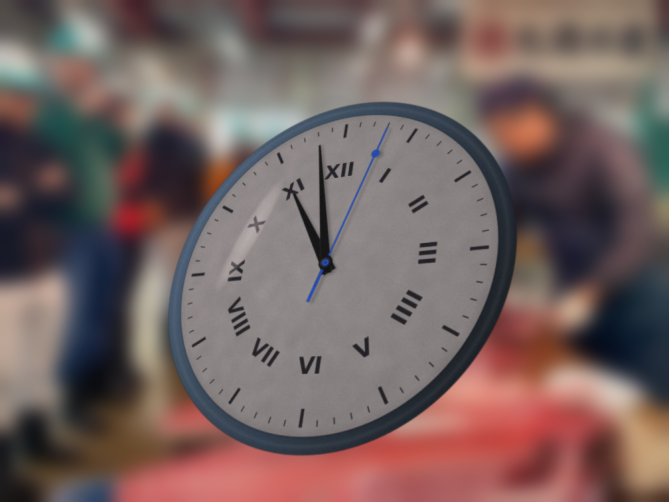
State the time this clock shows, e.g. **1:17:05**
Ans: **10:58:03**
